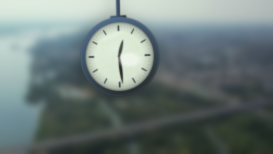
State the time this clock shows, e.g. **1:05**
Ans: **12:29**
